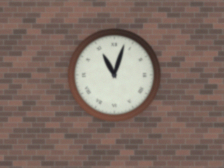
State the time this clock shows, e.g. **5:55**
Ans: **11:03**
